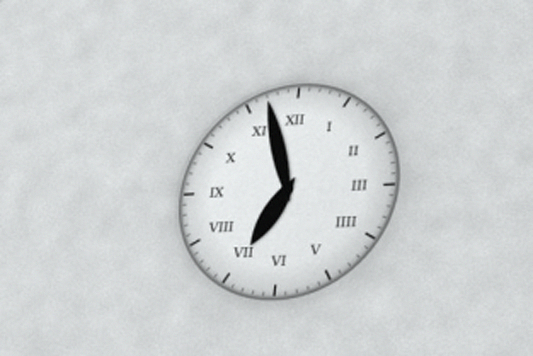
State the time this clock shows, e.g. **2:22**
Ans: **6:57**
